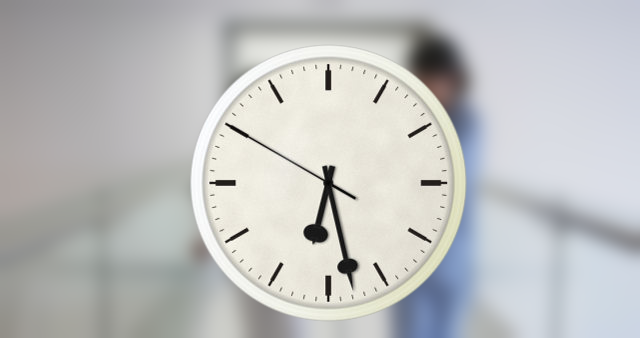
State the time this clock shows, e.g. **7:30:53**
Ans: **6:27:50**
